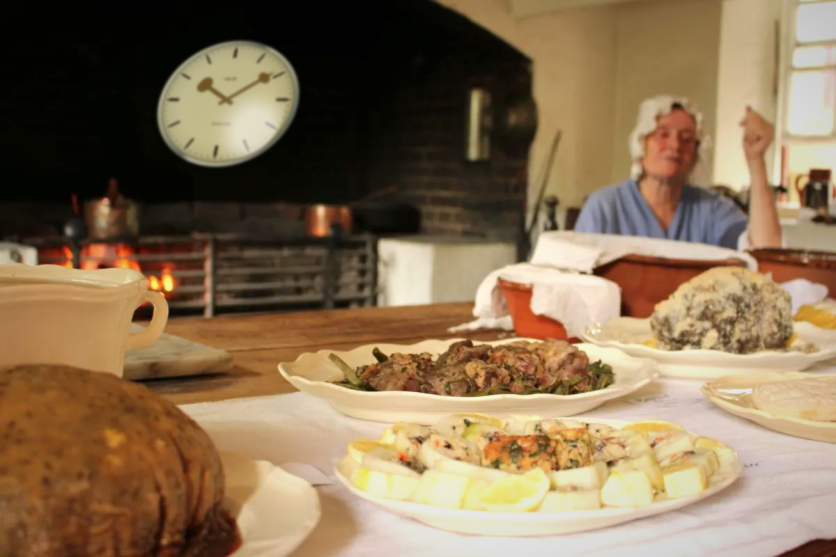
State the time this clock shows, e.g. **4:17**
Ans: **10:09**
